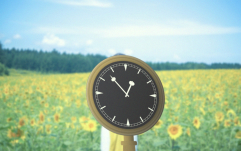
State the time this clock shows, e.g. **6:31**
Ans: **12:53**
